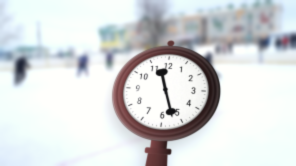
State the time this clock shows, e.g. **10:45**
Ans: **11:27**
